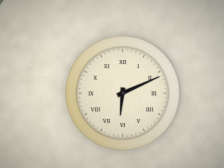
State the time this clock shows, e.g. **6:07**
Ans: **6:11**
